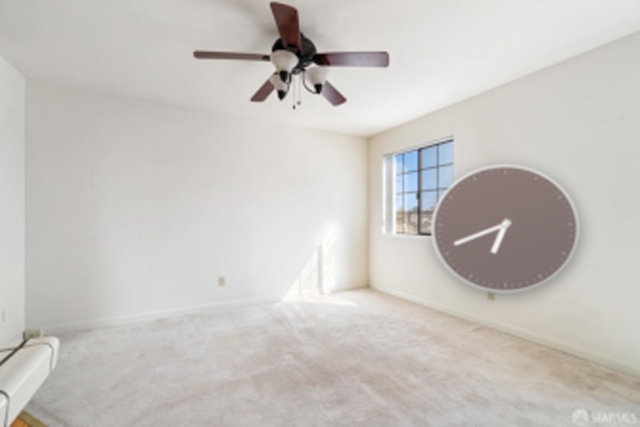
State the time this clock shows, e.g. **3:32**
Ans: **6:41**
